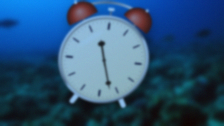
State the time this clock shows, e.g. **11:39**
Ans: **11:27**
